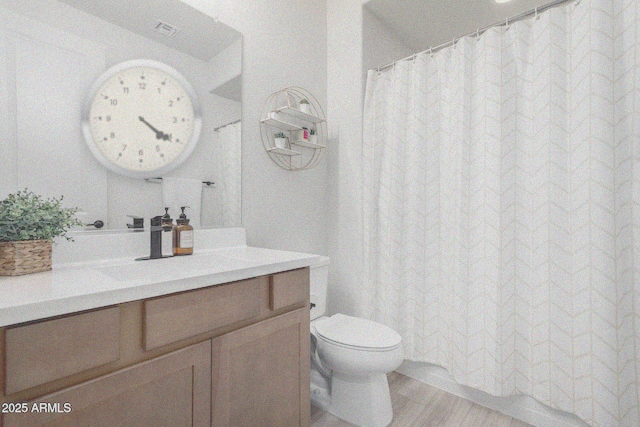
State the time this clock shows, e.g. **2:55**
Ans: **4:21**
